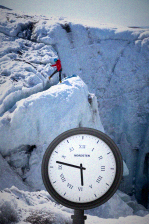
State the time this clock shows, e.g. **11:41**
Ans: **5:47**
